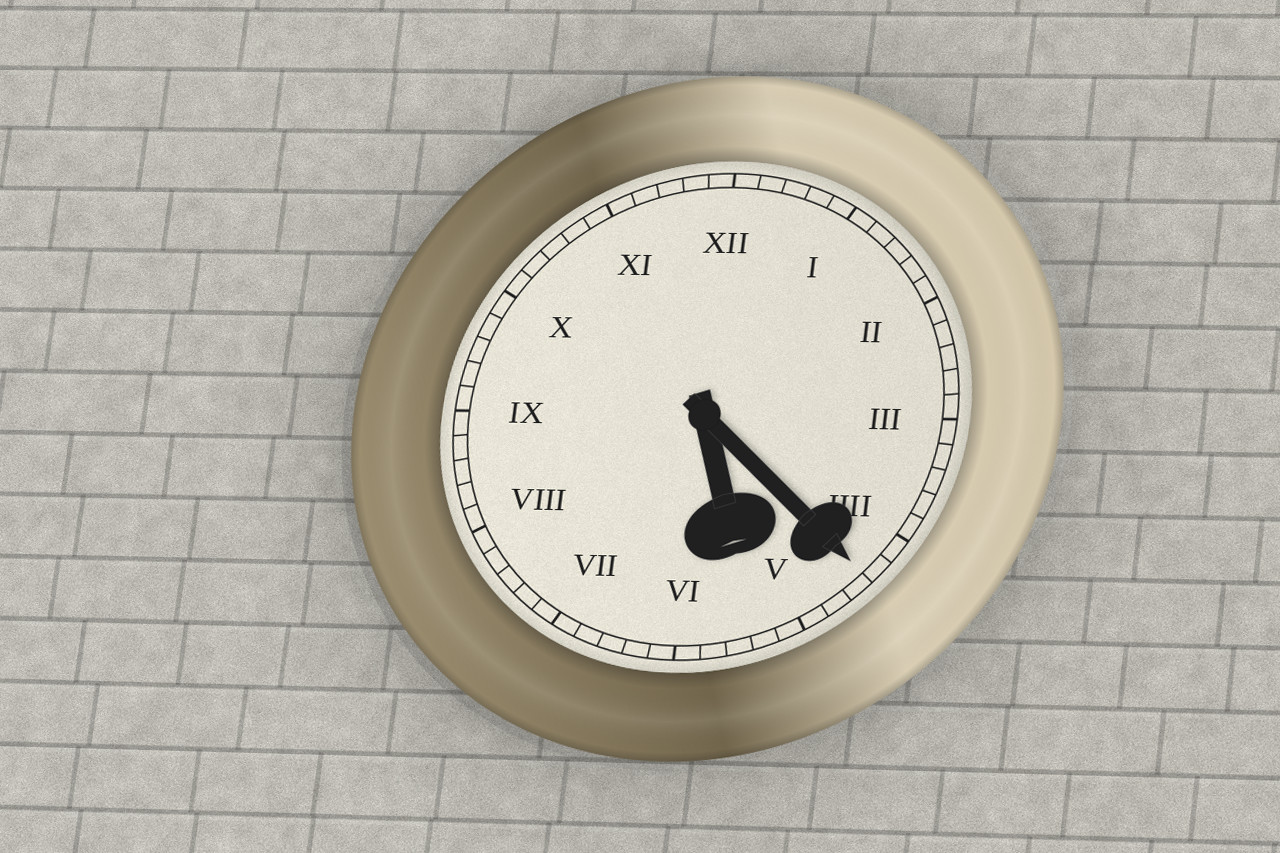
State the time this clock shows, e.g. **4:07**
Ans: **5:22**
